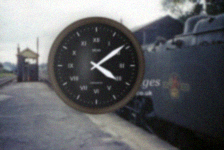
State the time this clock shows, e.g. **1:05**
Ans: **4:09**
